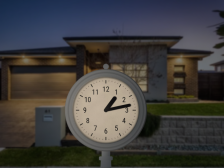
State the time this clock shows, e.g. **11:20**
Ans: **1:13**
